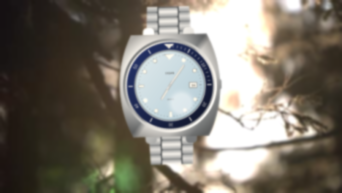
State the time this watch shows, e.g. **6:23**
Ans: **7:06**
